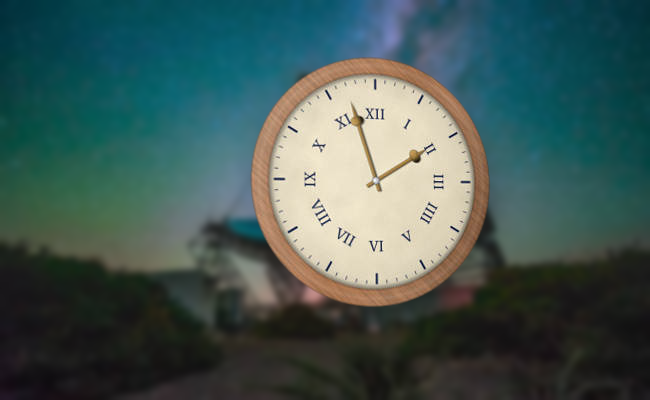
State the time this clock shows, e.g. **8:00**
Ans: **1:57**
